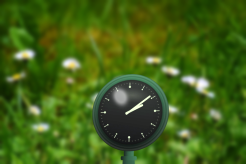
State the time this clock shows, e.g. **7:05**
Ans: **2:09**
